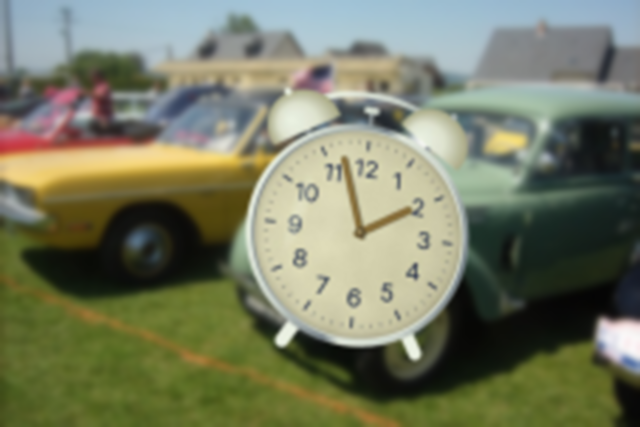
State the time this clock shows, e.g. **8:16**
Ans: **1:57**
